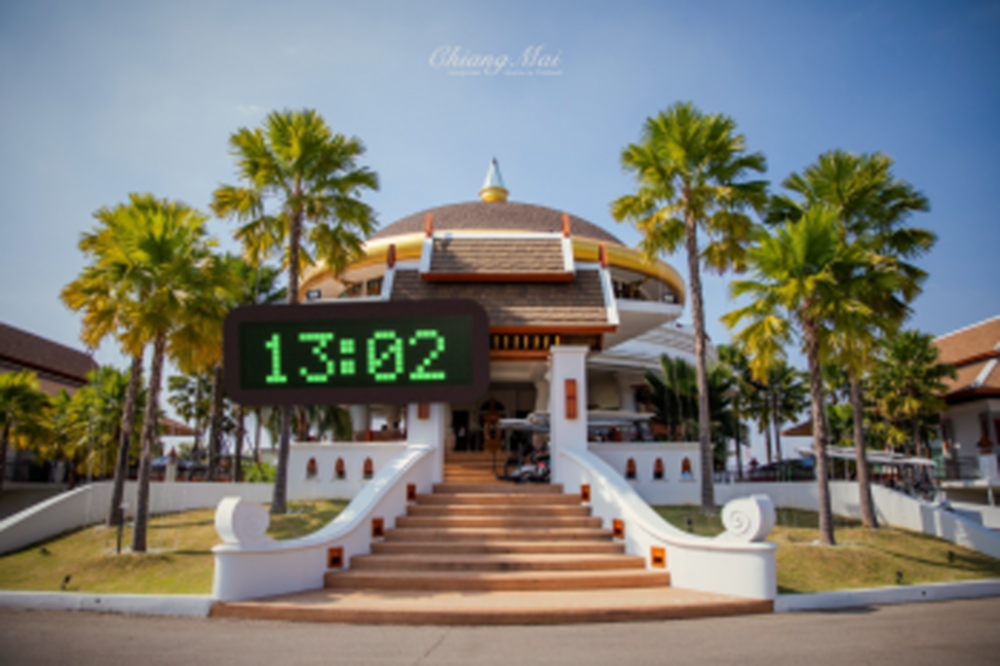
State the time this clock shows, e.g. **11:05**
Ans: **13:02**
